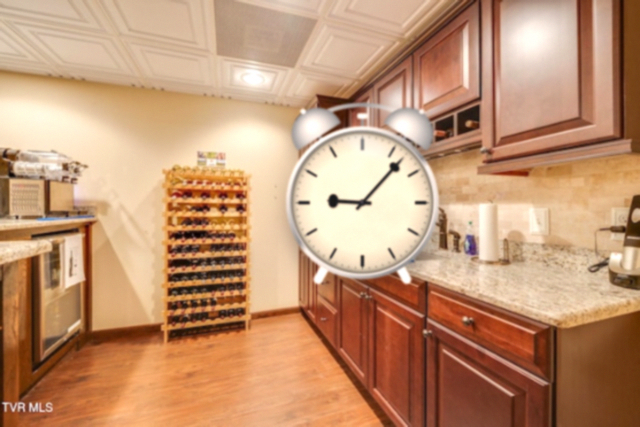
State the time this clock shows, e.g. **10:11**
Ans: **9:07**
